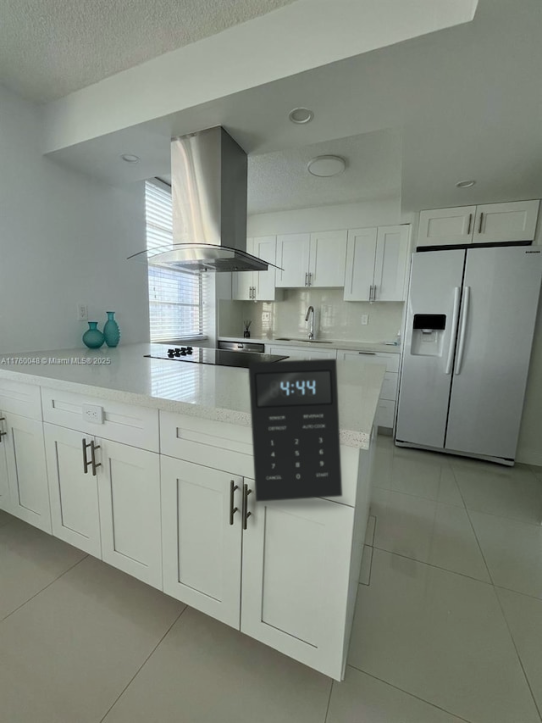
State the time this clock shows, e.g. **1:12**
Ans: **4:44**
